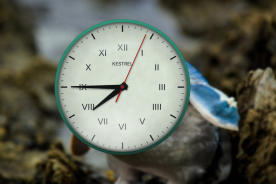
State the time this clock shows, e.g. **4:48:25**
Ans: **7:45:04**
